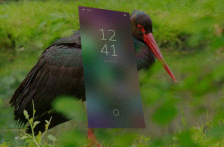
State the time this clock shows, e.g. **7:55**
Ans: **12:41**
